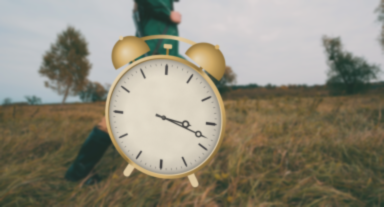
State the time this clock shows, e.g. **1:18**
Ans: **3:18**
